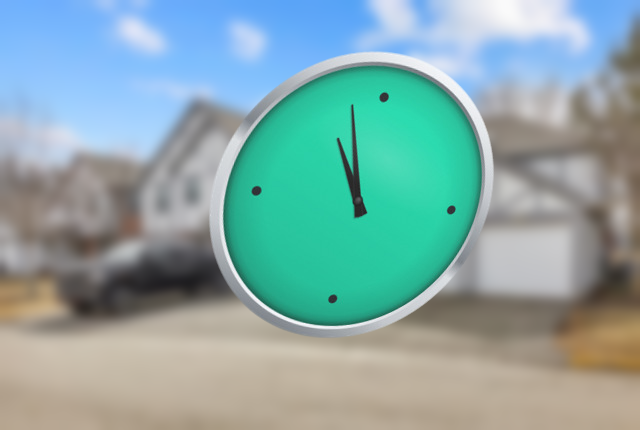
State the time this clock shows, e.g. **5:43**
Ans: **10:57**
